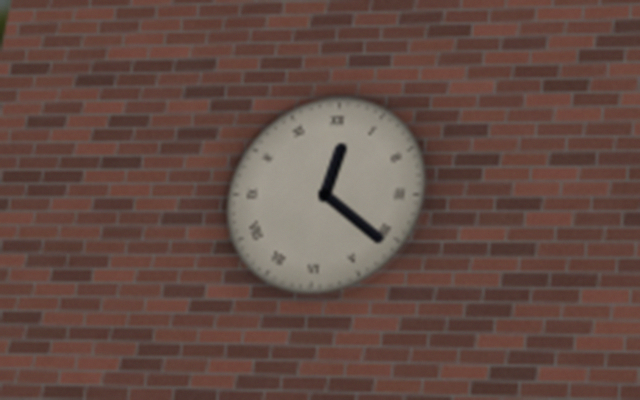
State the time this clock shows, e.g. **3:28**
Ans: **12:21**
